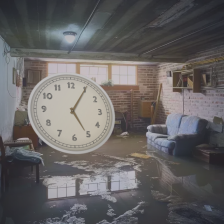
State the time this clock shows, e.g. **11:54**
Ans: **5:05**
